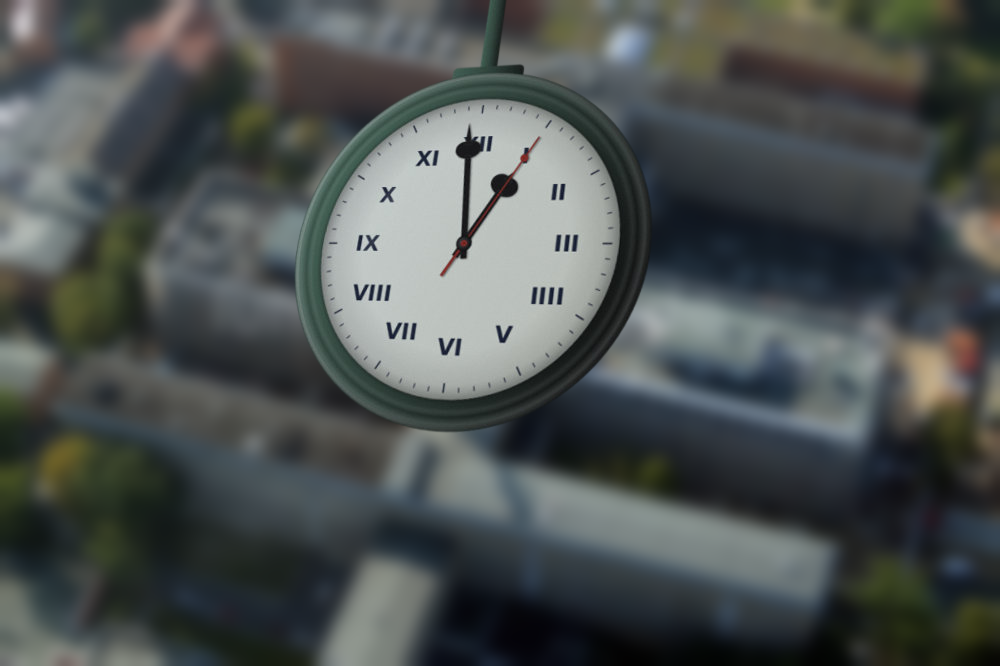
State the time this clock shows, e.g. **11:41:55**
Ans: **12:59:05**
